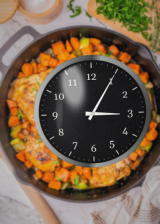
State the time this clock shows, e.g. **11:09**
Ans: **3:05**
